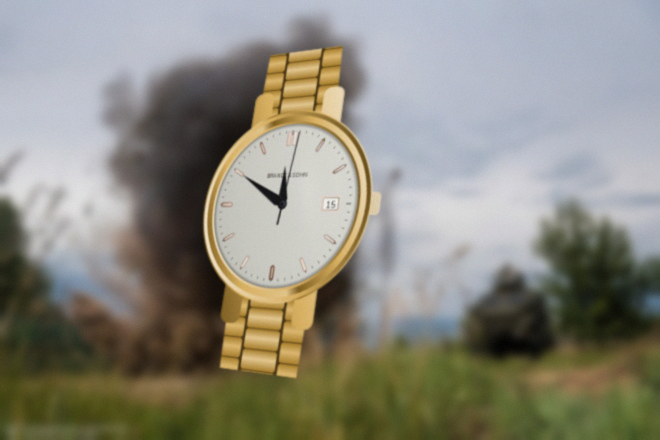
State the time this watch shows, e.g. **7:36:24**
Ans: **11:50:01**
